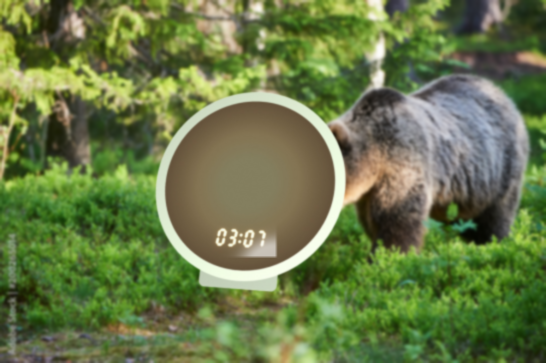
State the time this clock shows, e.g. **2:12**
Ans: **3:07**
